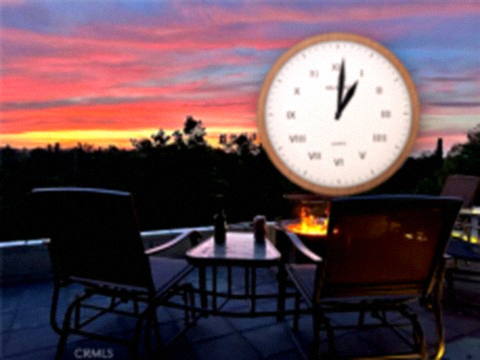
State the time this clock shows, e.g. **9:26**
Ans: **1:01**
